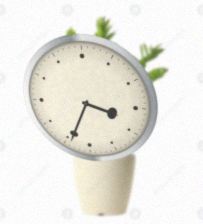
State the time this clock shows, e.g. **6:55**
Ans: **3:34**
